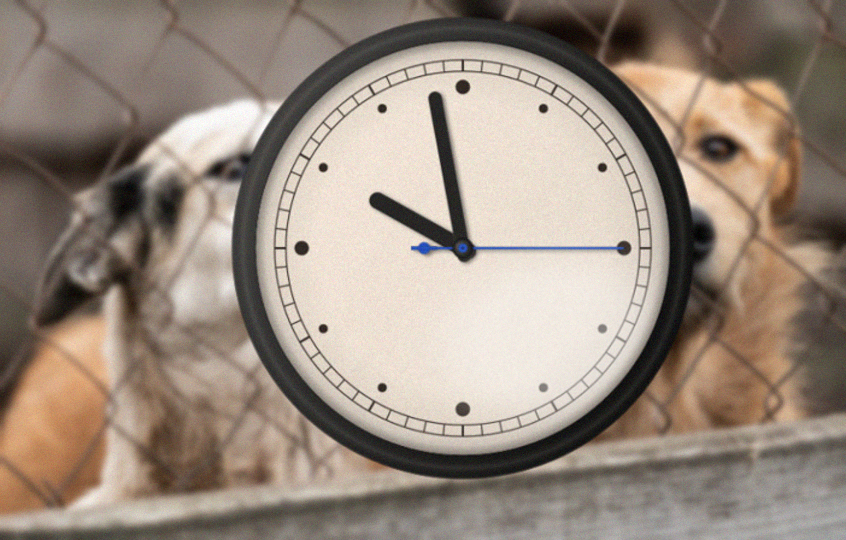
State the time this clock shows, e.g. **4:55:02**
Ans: **9:58:15**
